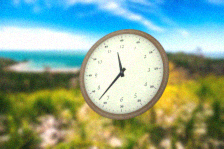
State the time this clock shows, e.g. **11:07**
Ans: **11:37**
